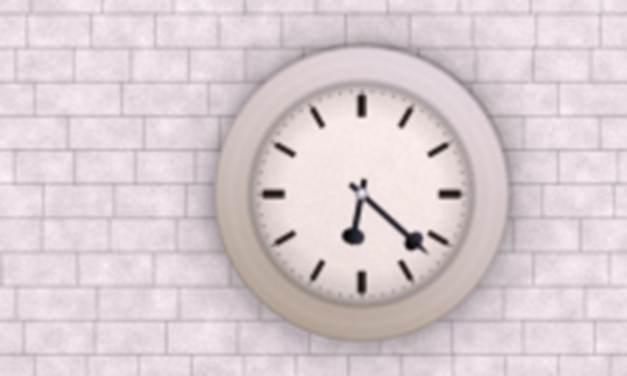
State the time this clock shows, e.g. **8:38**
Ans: **6:22**
